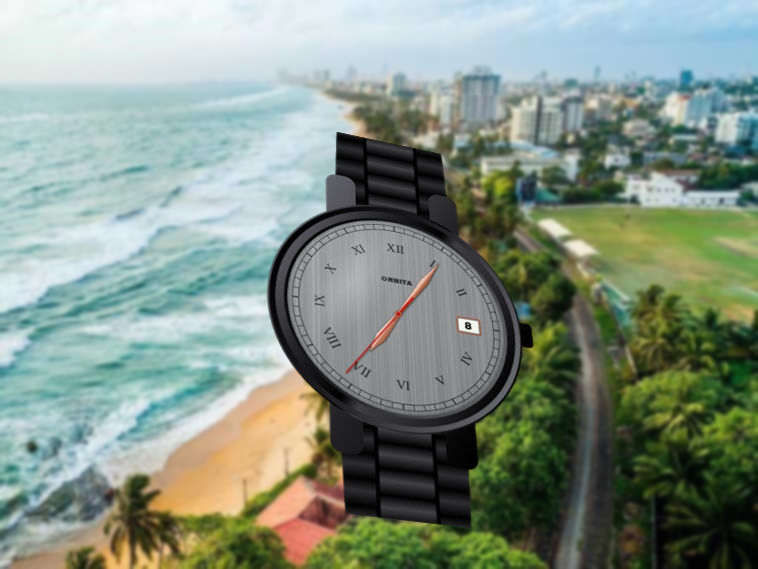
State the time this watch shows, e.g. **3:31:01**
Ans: **7:05:36**
